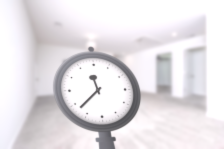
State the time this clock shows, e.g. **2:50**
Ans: **11:38**
